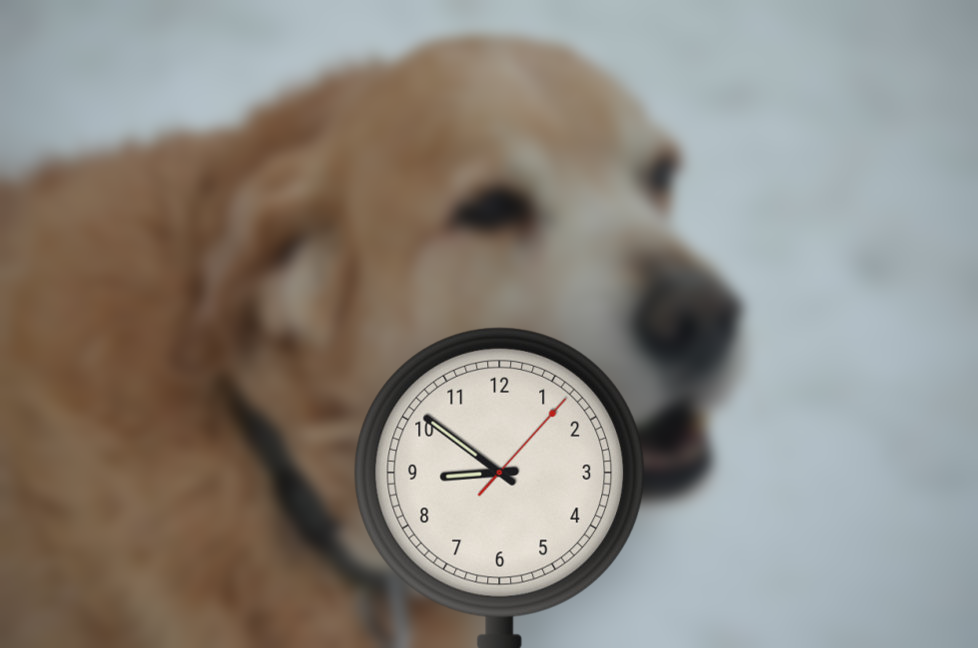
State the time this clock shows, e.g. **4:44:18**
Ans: **8:51:07**
